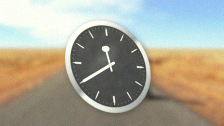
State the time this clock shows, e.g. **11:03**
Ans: **11:40**
